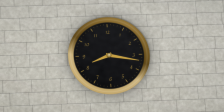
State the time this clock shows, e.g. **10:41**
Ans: **8:17**
